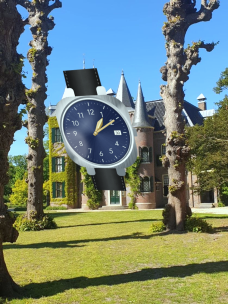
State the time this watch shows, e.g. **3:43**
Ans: **1:10**
